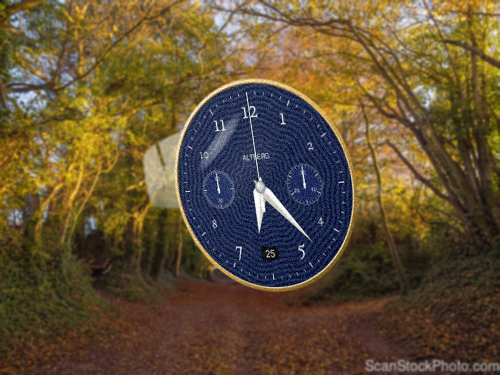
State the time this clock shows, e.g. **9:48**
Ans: **6:23**
